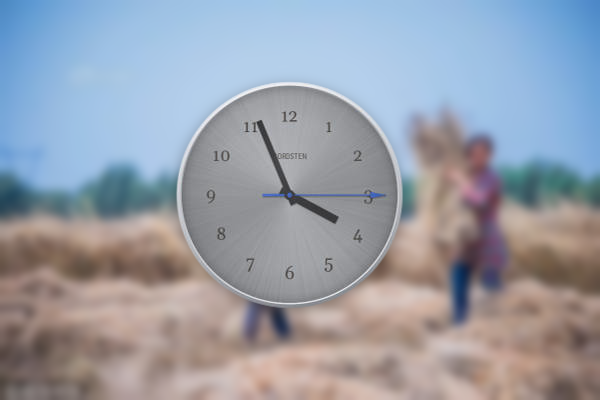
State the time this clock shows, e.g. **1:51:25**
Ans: **3:56:15**
